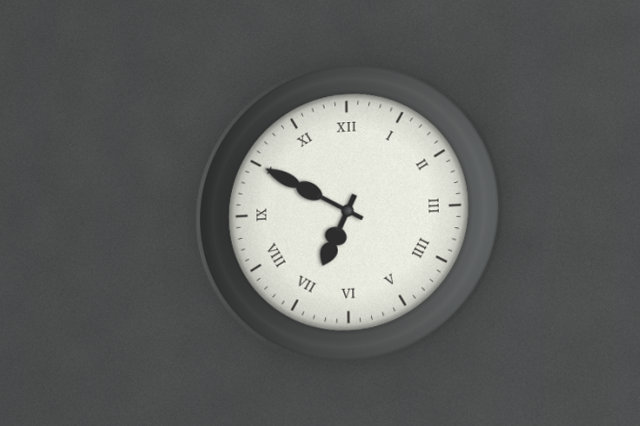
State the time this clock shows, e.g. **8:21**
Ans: **6:50**
